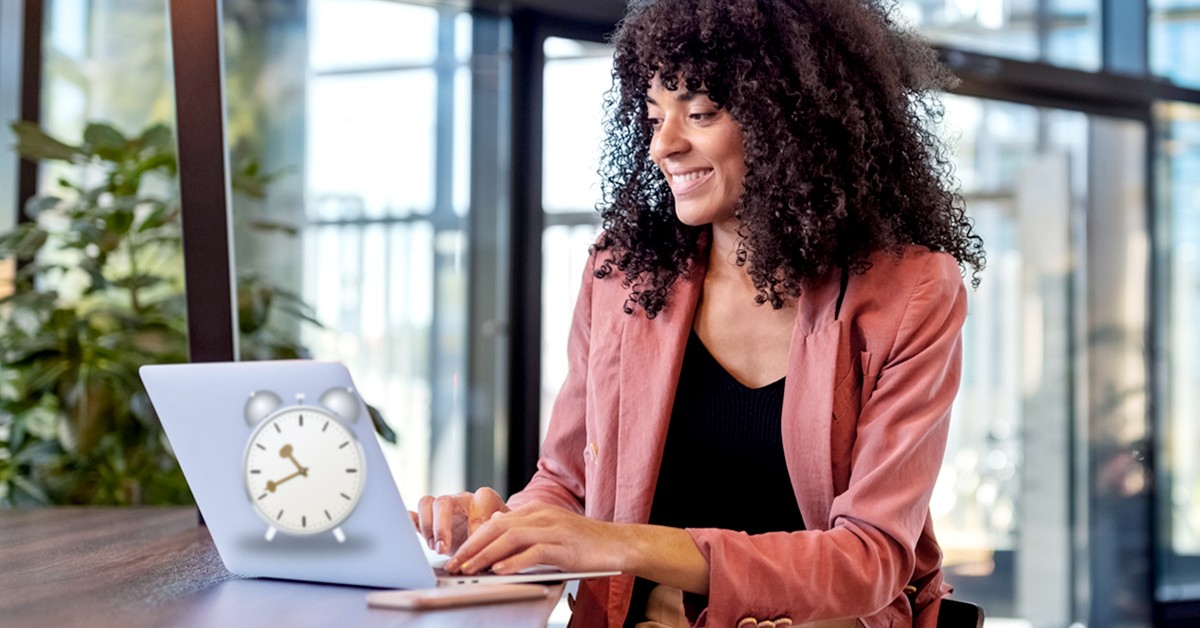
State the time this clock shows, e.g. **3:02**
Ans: **10:41**
